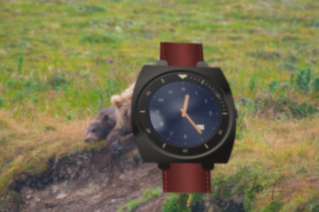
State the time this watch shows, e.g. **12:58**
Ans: **12:24**
